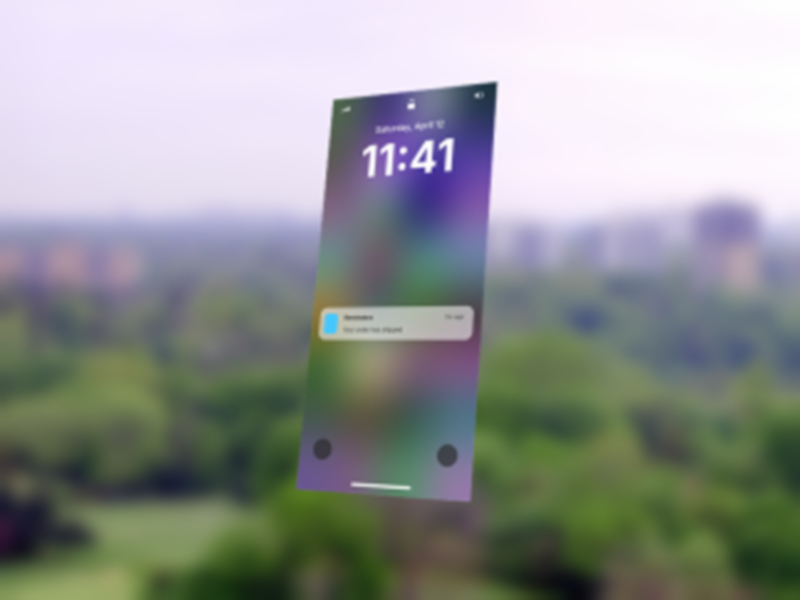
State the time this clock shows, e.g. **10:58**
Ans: **11:41**
